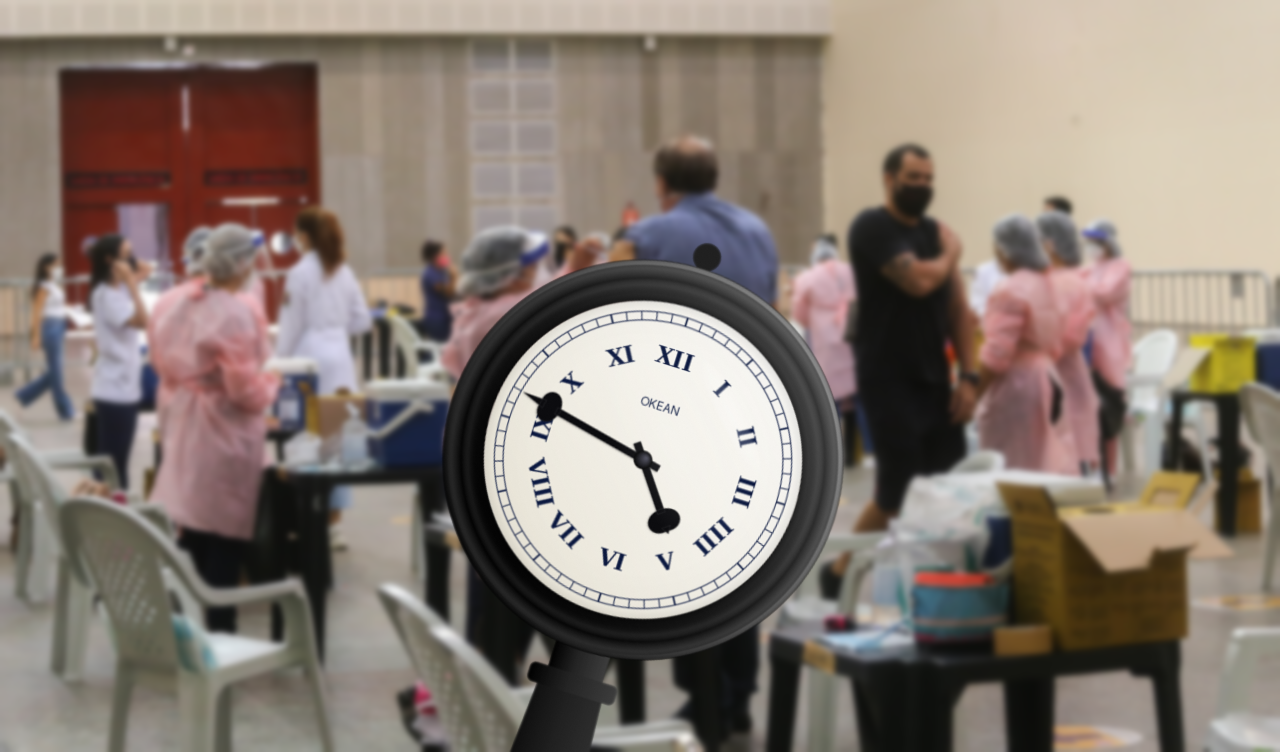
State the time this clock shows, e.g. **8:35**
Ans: **4:47**
